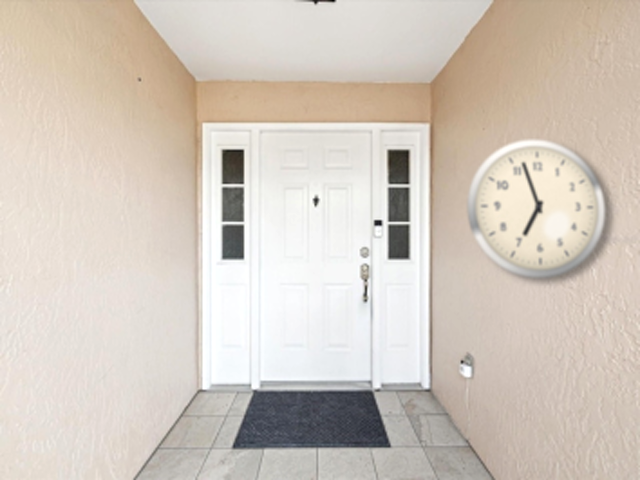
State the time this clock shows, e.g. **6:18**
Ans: **6:57**
